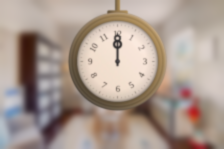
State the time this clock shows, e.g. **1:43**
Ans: **12:00**
